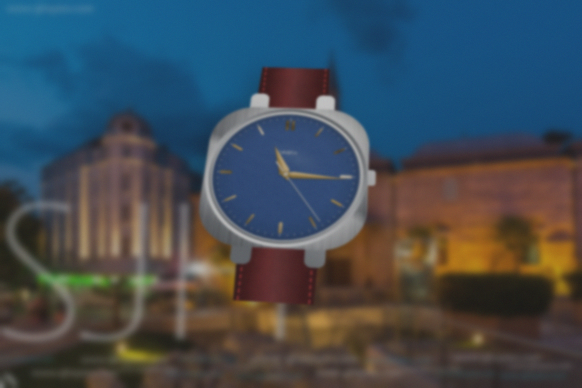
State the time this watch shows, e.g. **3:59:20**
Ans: **11:15:24**
